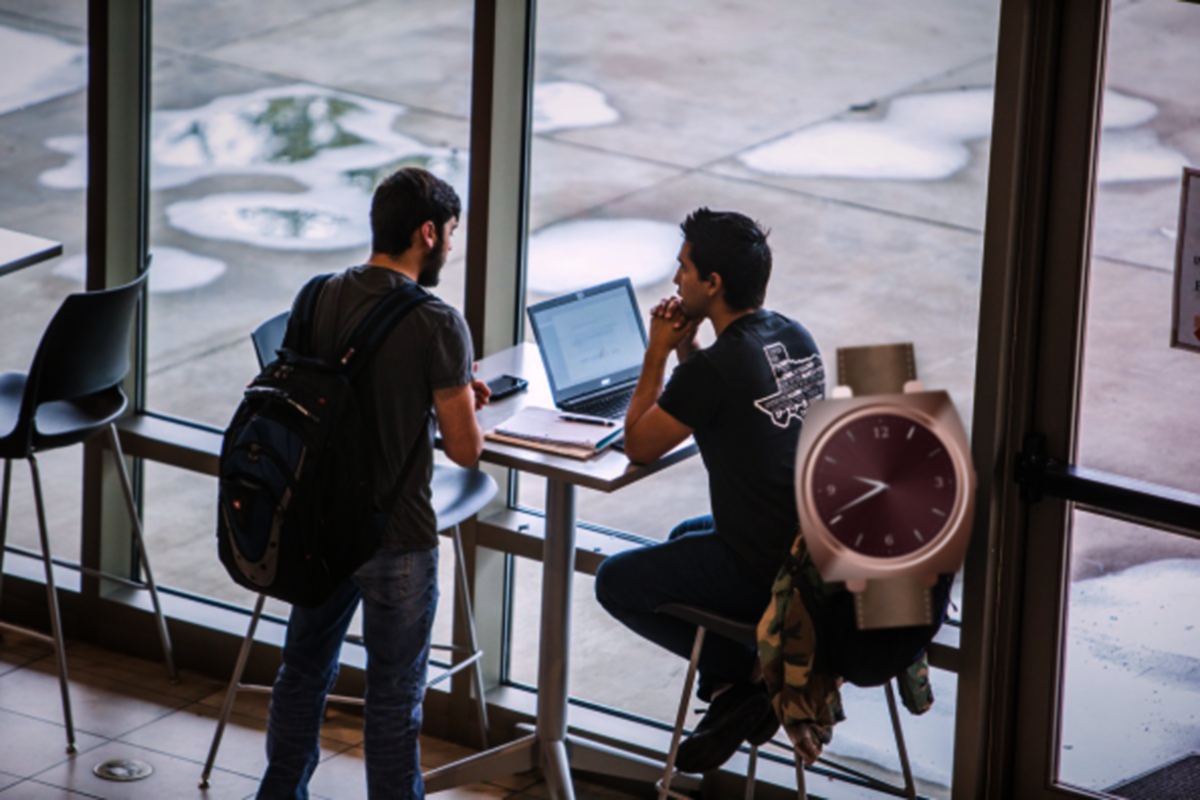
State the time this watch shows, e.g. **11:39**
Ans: **9:41**
